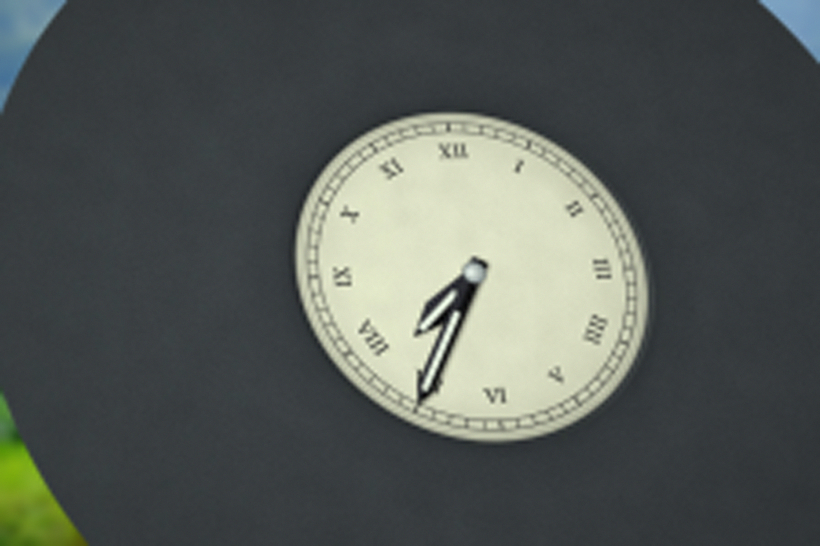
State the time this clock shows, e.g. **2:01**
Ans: **7:35**
